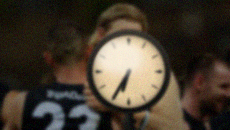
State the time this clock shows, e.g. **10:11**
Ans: **6:35**
